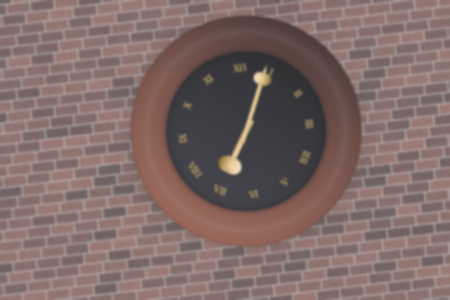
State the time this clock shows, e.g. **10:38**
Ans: **7:04**
